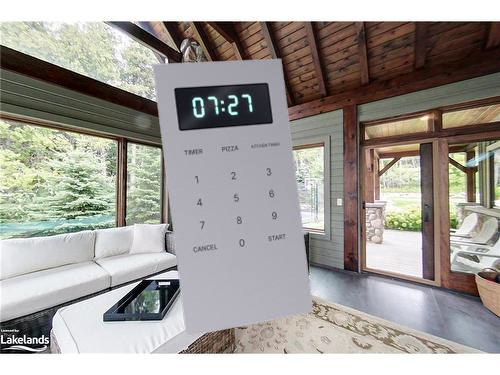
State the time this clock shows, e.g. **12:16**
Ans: **7:27**
